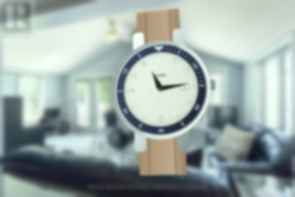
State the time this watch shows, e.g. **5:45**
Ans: **11:14**
